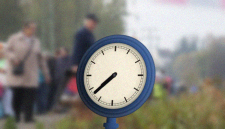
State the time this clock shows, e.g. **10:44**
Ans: **7:38**
